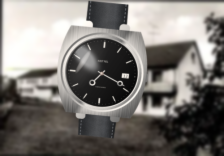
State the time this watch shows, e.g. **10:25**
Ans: **7:19**
